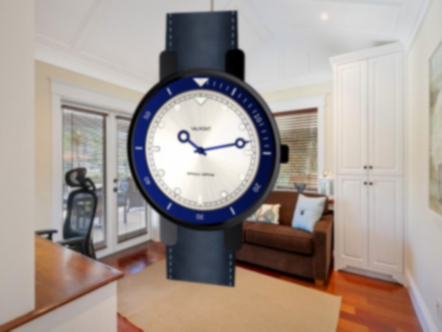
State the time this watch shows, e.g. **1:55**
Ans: **10:13**
